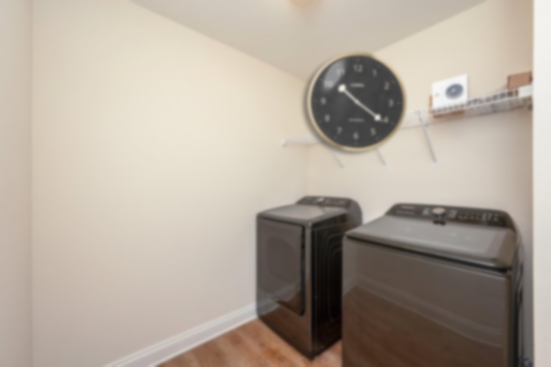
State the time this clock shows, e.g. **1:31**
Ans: **10:21**
